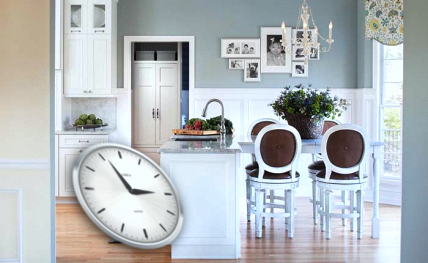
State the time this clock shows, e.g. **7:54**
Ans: **2:56**
